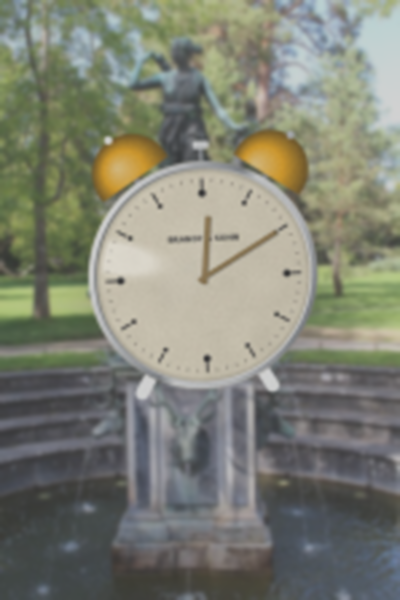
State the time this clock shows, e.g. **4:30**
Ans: **12:10**
